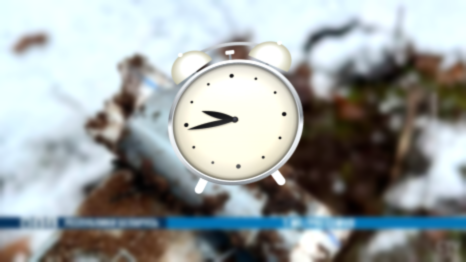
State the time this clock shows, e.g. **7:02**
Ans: **9:44**
